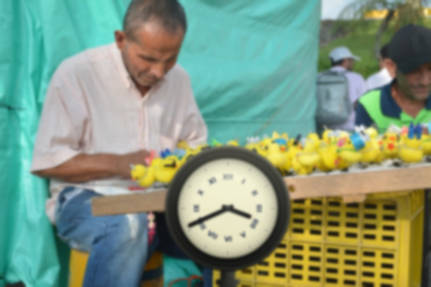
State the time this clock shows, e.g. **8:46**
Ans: **3:41**
